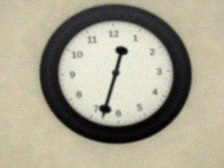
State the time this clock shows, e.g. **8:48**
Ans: **12:33**
